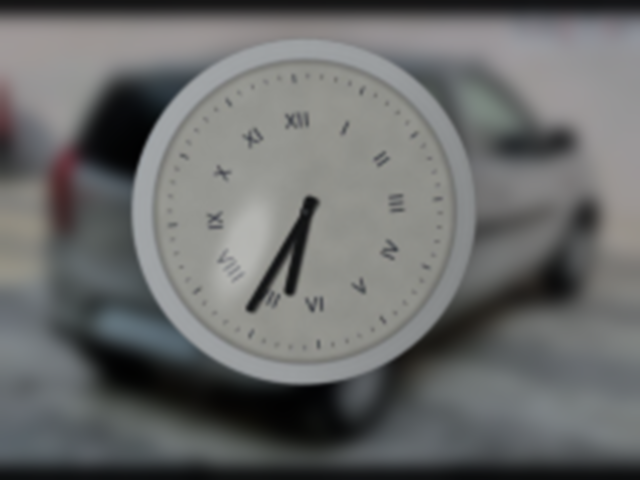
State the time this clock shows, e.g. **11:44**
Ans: **6:36**
